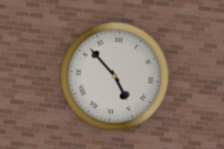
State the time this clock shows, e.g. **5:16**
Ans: **4:52**
